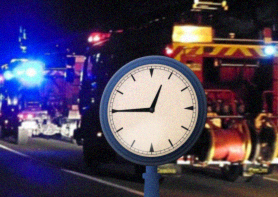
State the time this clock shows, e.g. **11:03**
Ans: **12:45**
